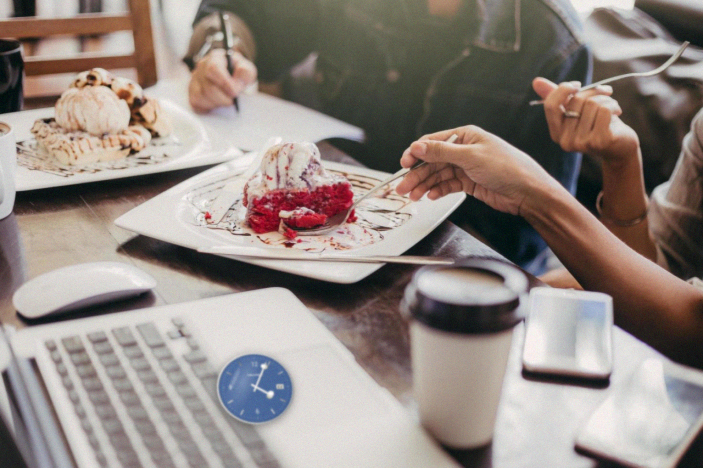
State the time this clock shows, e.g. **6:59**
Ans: **4:04**
